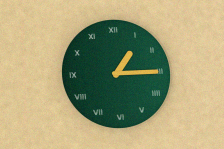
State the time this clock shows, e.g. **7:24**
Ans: **1:15**
